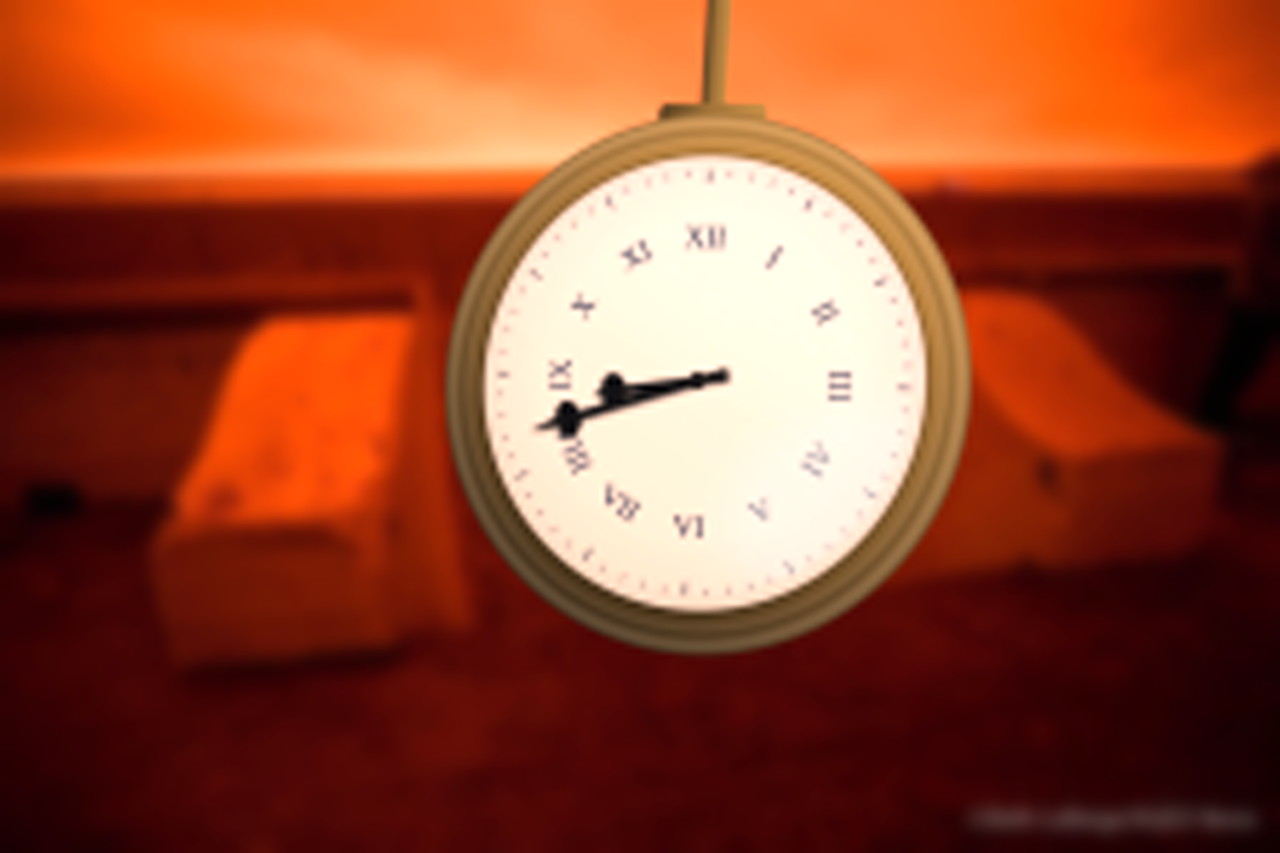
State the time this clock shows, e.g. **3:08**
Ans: **8:42**
